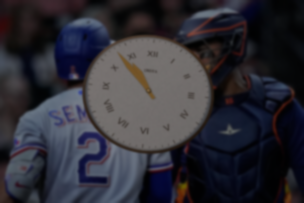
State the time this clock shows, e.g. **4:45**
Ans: **10:53**
